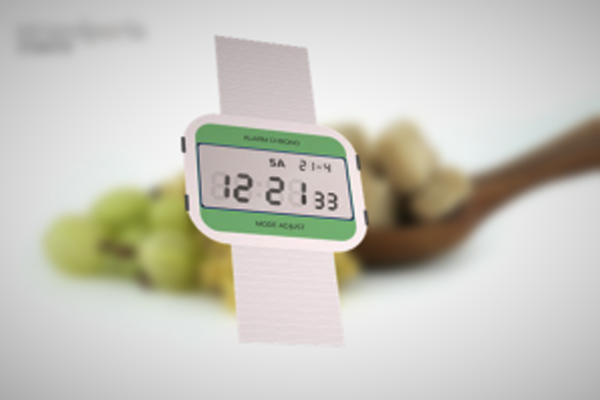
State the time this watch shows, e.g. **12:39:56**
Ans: **12:21:33**
